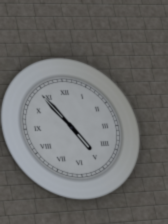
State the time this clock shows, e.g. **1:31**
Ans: **4:54**
